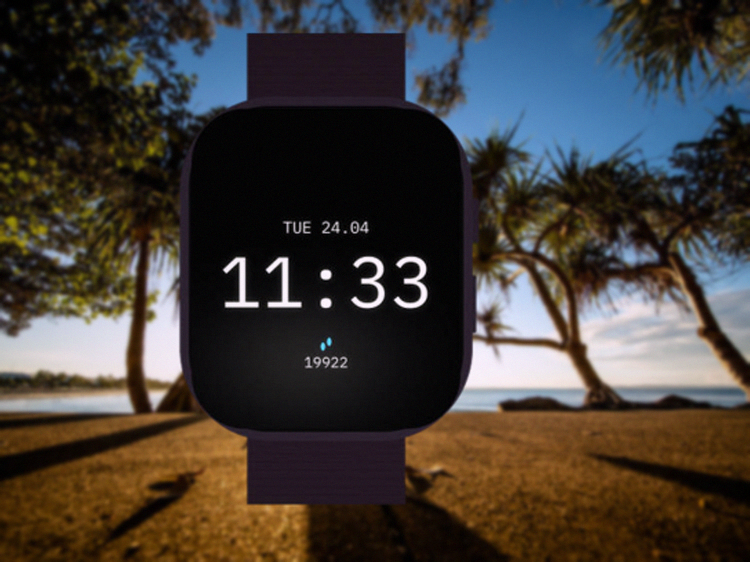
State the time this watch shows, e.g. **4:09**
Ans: **11:33**
